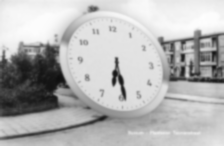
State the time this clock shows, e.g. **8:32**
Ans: **6:29**
